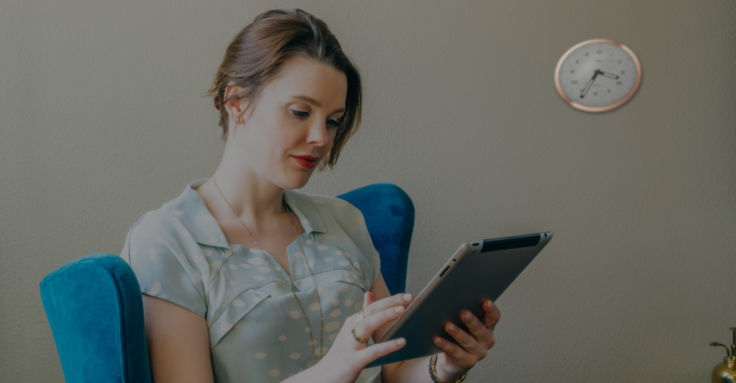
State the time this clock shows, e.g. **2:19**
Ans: **3:34**
